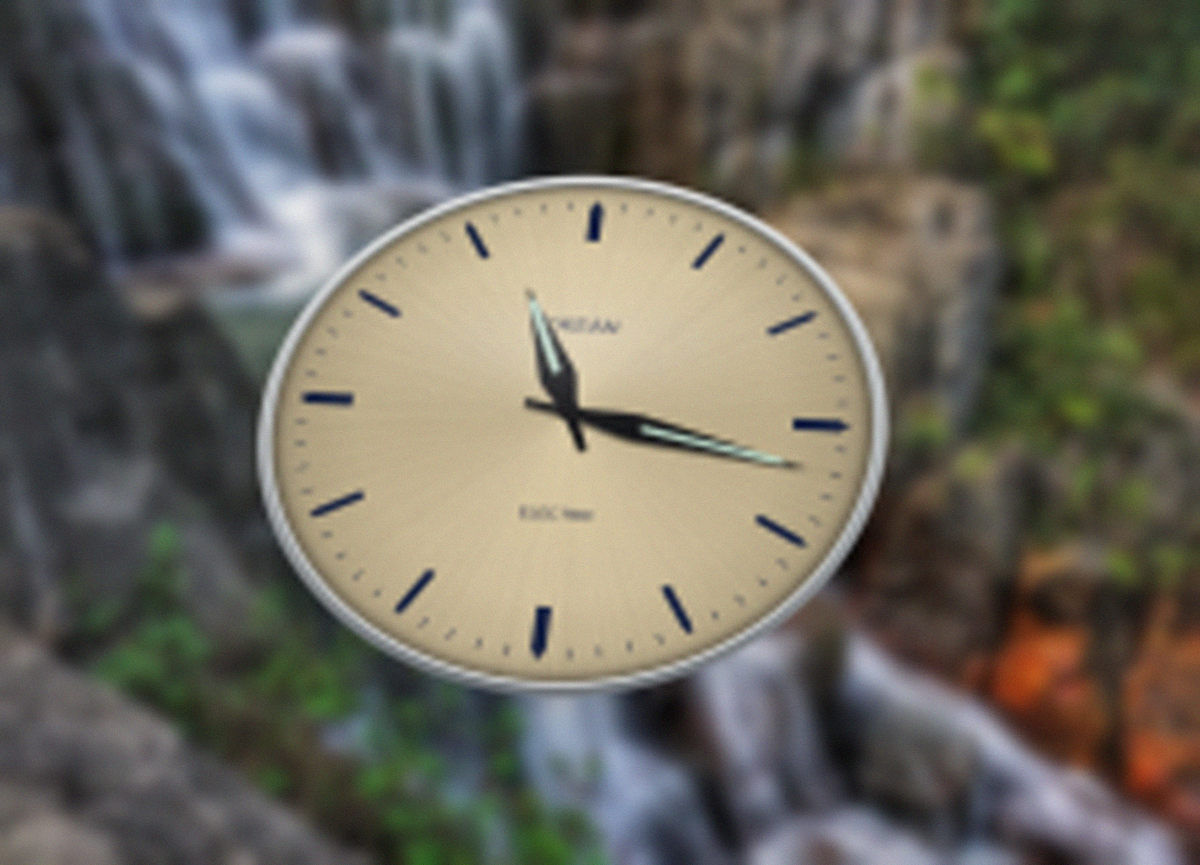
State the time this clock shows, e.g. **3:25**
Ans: **11:17**
